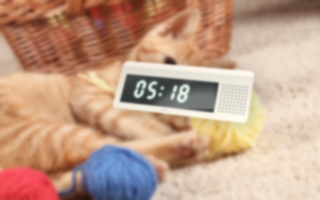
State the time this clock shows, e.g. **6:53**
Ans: **5:18**
